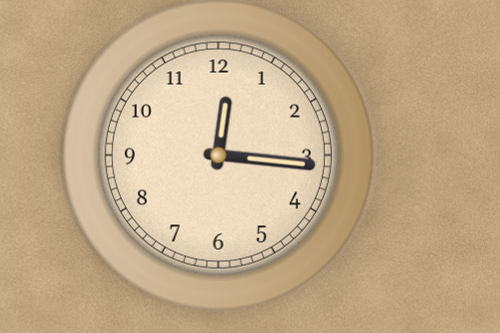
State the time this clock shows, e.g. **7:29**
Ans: **12:16**
